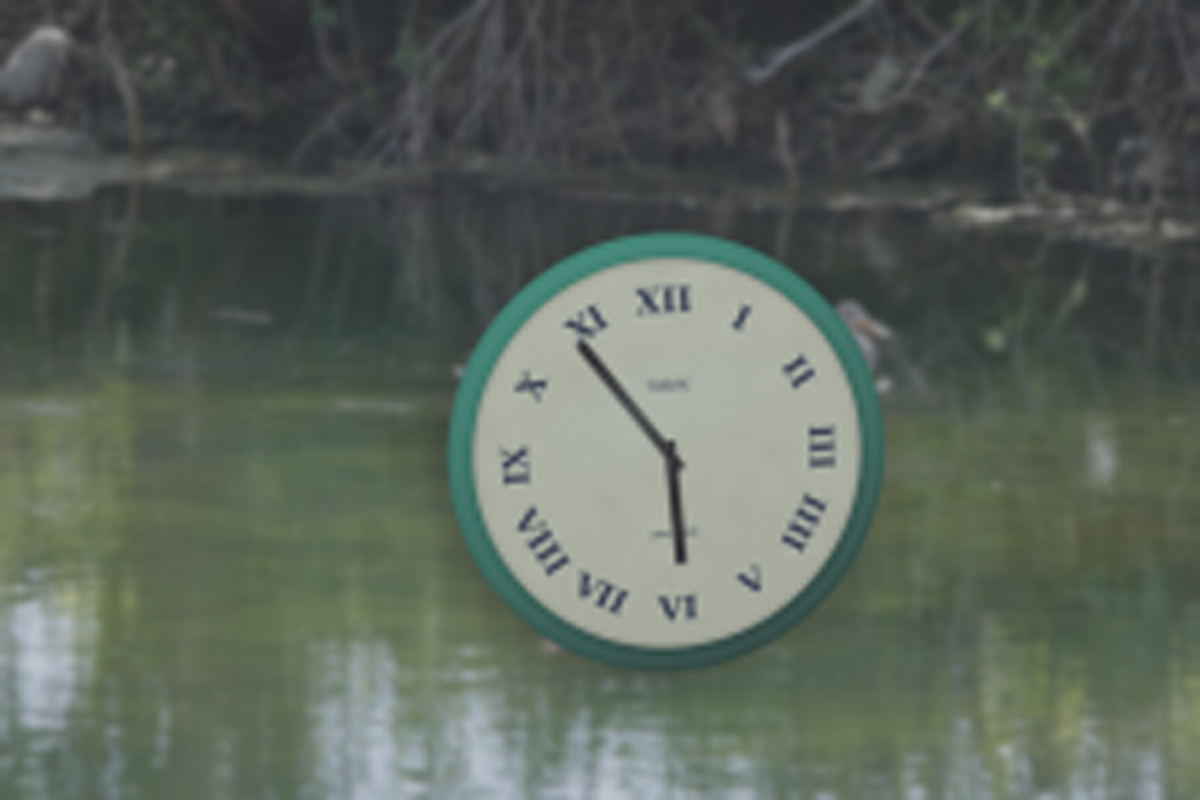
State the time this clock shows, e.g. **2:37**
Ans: **5:54**
